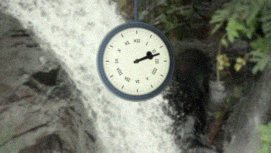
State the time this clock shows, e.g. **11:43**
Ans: **2:12**
